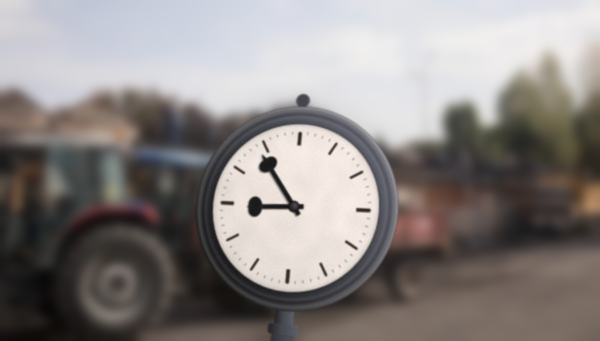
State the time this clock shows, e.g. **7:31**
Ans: **8:54**
